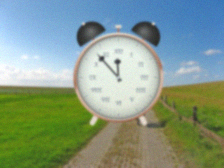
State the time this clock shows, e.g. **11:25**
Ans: **11:53**
